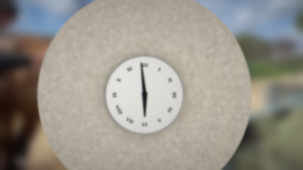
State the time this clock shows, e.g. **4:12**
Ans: **5:59**
